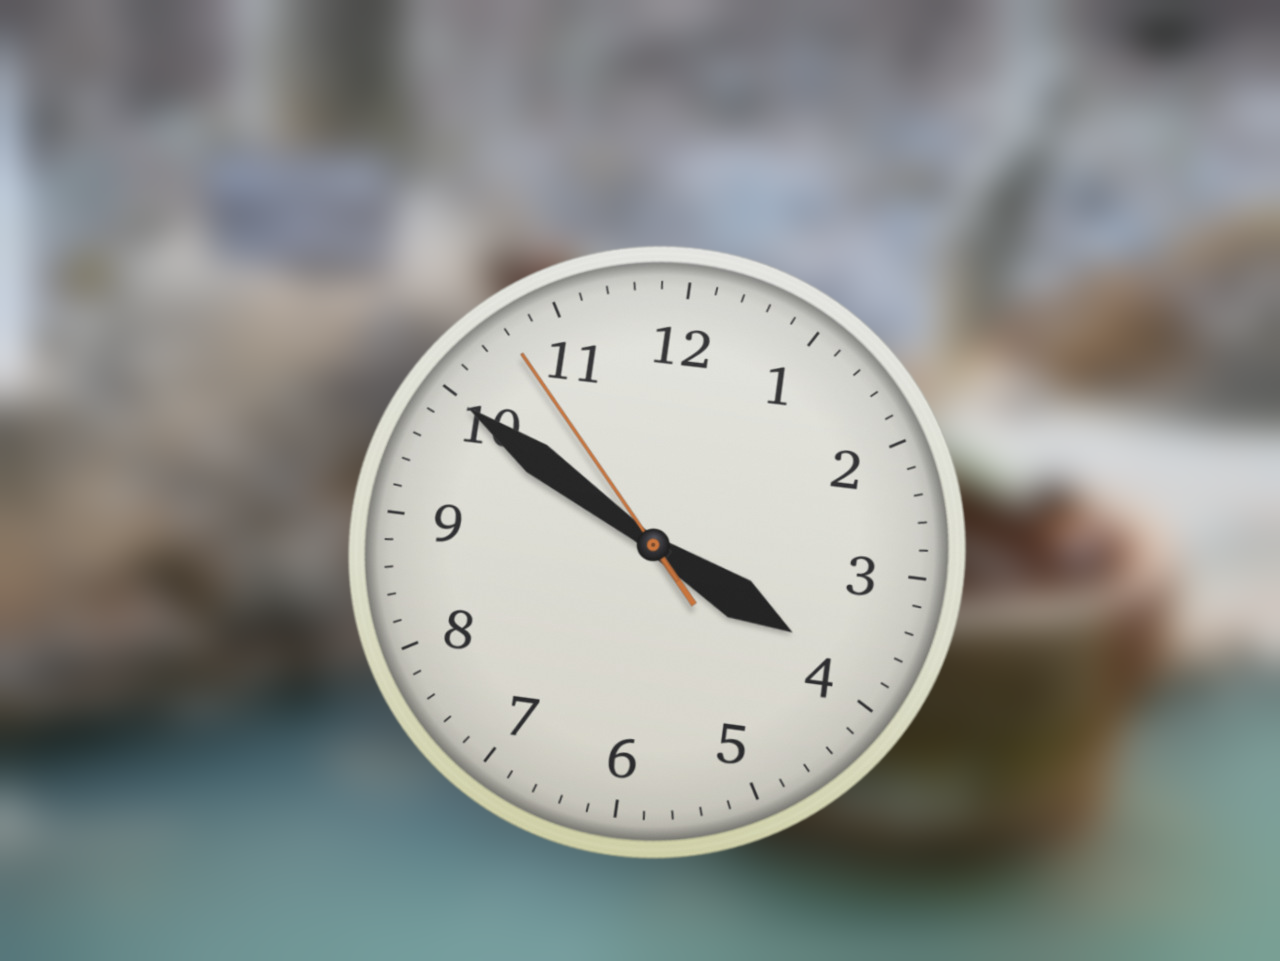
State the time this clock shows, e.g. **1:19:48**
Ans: **3:49:53**
